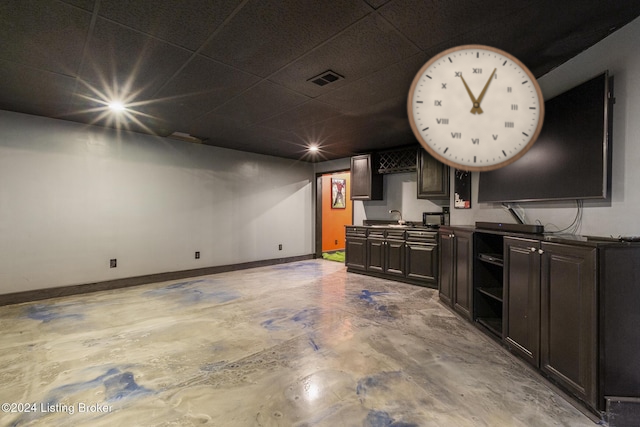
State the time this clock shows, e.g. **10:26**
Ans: **11:04**
